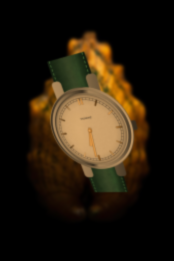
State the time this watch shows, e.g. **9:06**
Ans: **6:31**
